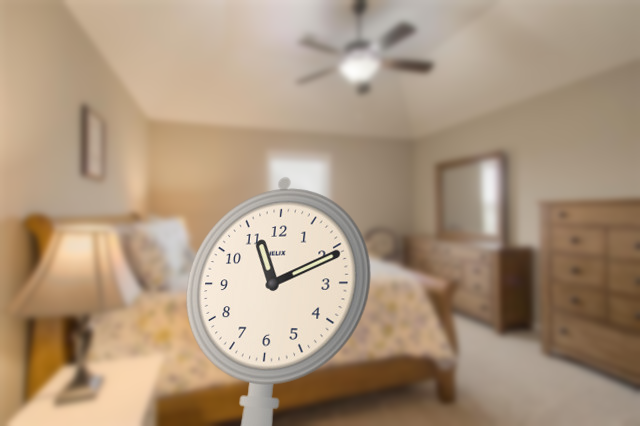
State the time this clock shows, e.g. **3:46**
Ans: **11:11**
